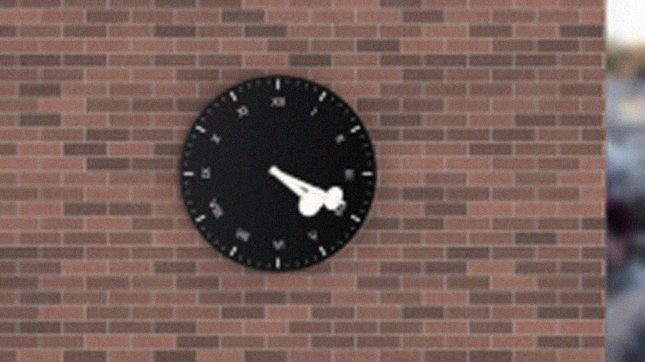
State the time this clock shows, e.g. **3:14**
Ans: **4:19**
